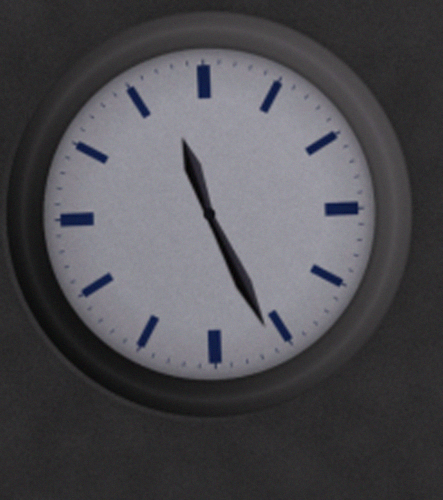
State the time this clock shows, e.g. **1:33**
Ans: **11:26**
